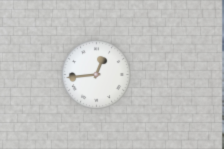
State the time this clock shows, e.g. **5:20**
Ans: **12:44**
